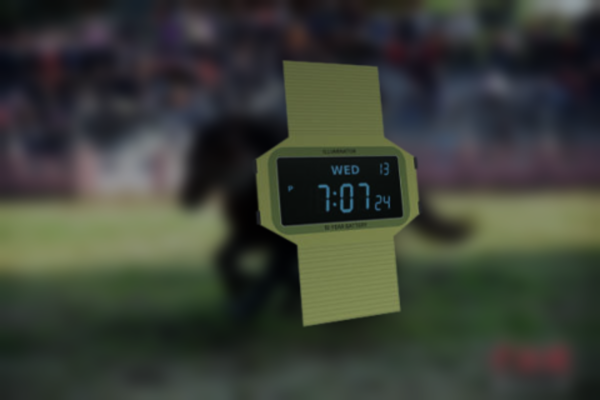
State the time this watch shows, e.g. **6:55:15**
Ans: **7:07:24**
